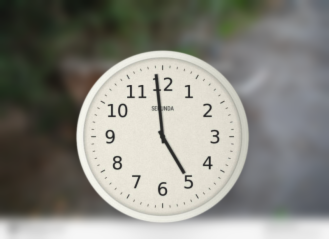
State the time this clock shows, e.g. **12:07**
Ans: **4:59**
